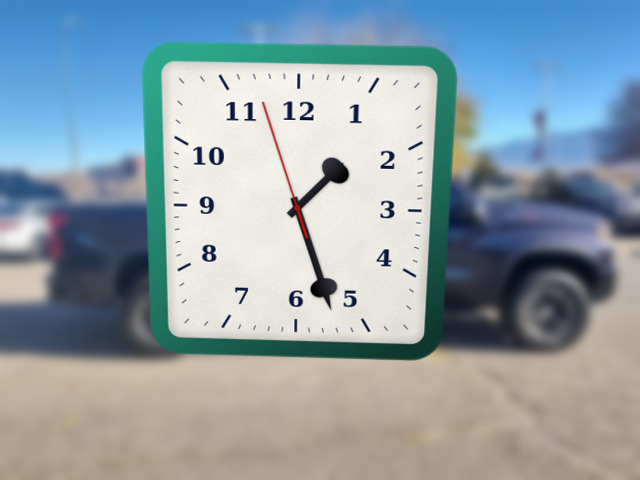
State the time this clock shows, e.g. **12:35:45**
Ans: **1:26:57**
